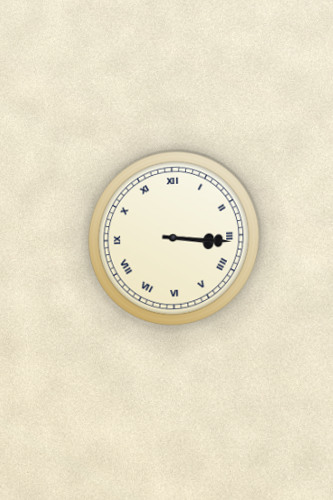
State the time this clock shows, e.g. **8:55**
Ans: **3:16**
